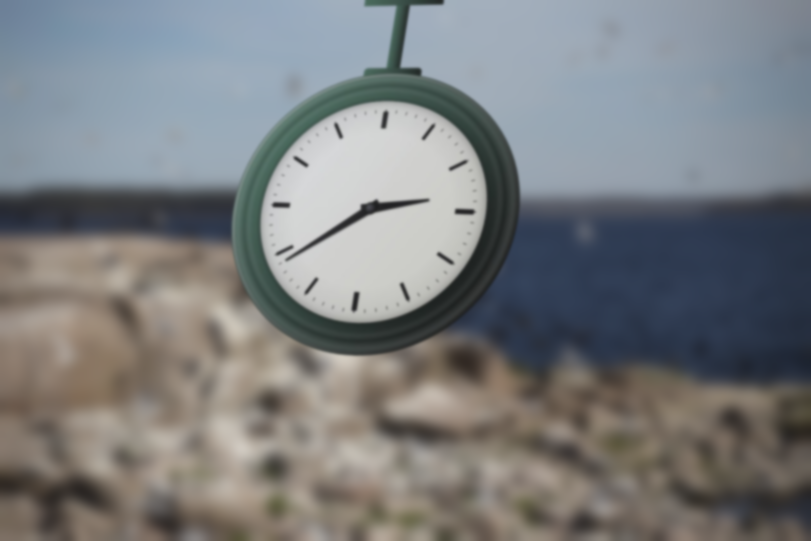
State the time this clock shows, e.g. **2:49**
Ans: **2:39**
